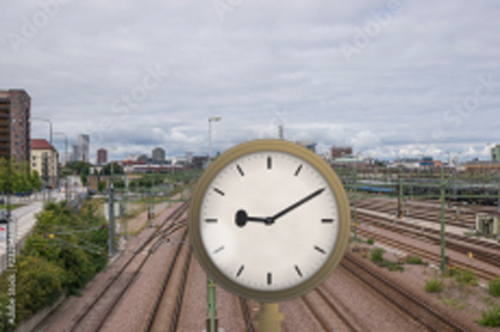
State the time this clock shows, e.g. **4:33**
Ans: **9:10**
